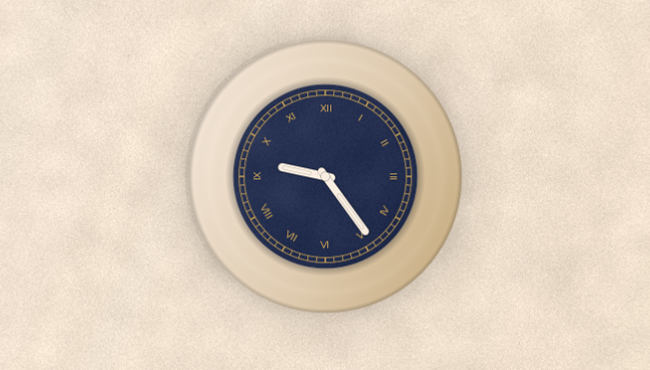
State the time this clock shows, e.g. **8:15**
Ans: **9:24**
